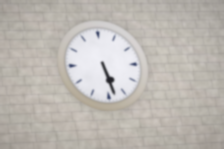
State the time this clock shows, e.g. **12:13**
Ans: **5:28**
